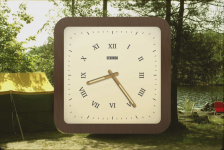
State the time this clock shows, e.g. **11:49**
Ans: **8:24**
